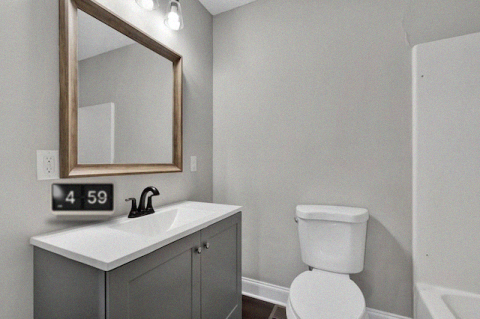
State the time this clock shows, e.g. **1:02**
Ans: **4:59**
